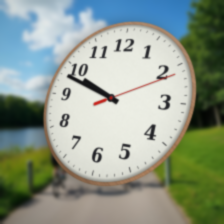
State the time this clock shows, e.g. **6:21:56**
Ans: **9:48:11**
